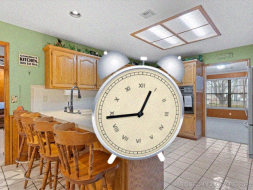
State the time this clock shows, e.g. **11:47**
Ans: **12:44**
